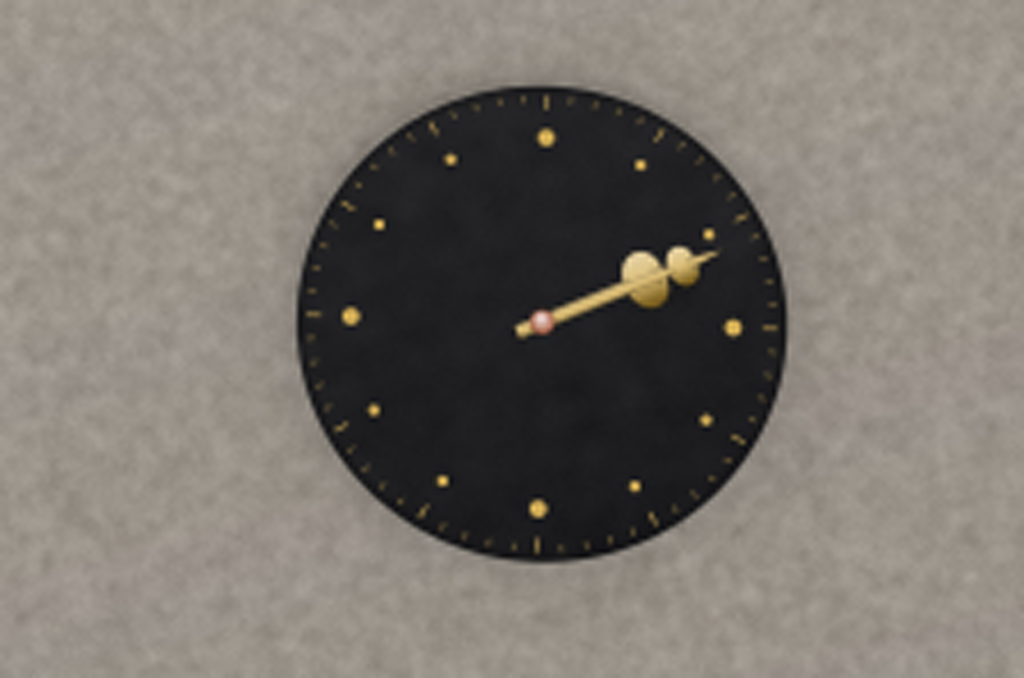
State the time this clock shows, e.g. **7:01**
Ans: **2:11**
